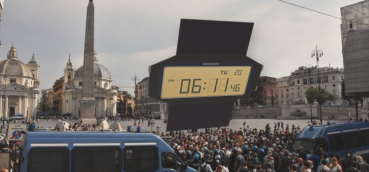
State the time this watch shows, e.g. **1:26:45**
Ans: **6:11:46**
